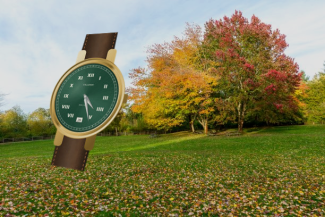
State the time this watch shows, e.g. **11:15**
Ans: **4:26**
